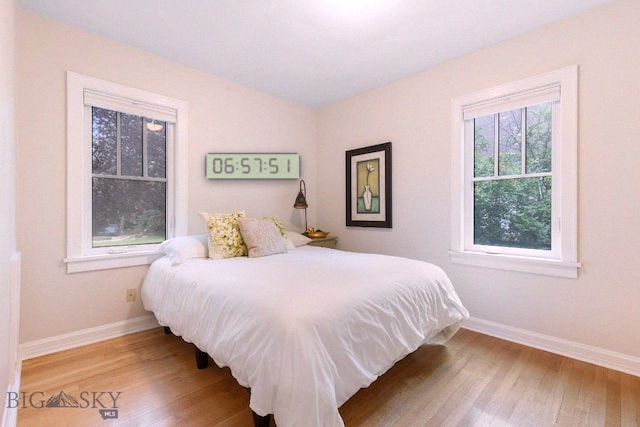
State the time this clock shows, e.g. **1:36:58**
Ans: **6:57:51**
